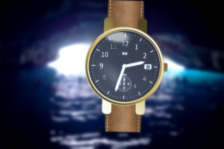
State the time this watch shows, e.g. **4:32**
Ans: **2:33**
